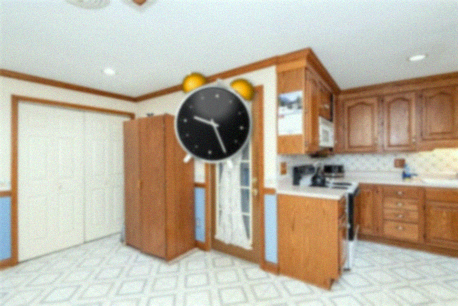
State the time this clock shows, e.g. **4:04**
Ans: **9:25**
